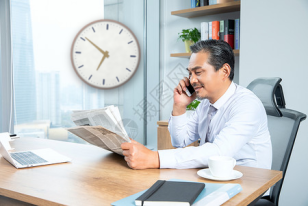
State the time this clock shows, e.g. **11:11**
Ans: **6:51**
